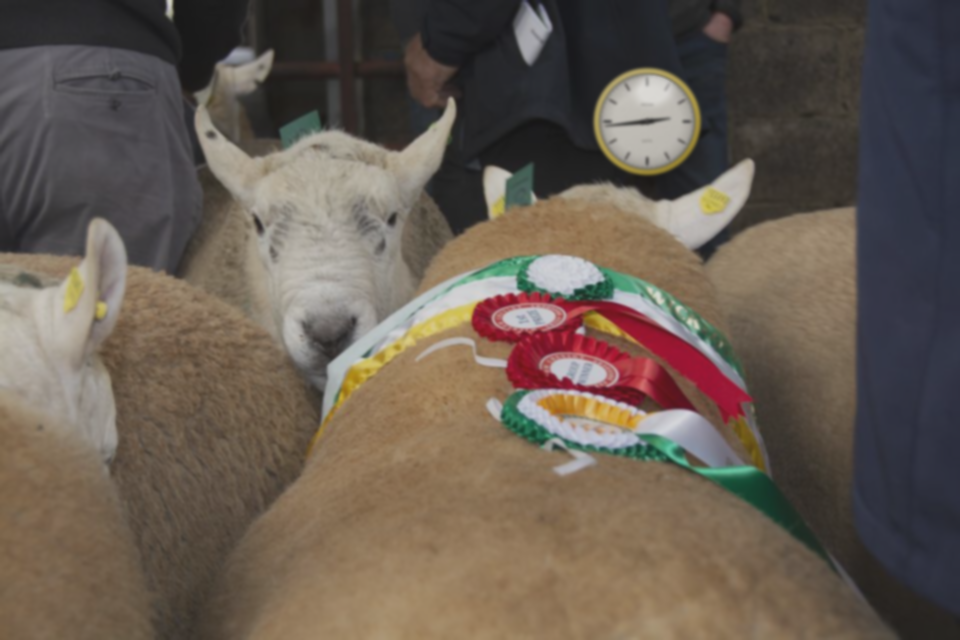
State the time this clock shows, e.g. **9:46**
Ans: **2:44**
